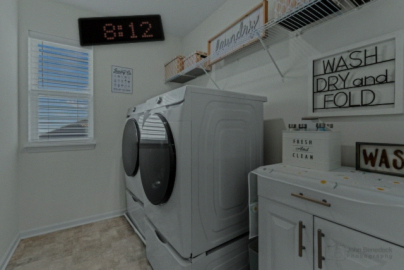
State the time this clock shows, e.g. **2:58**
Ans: **8:12**
